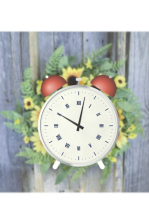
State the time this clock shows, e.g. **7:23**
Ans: **10:02**
